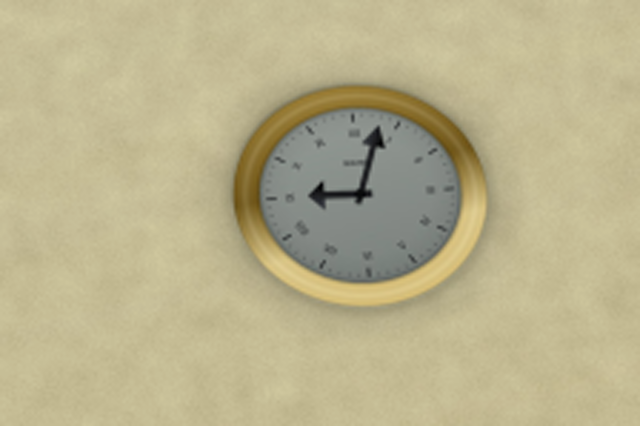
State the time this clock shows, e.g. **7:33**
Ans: **9:03**
